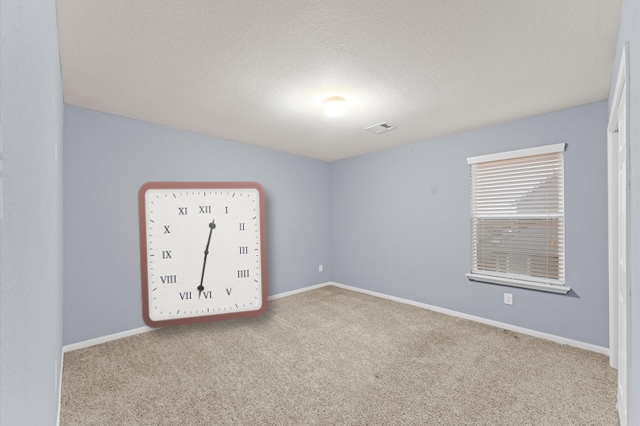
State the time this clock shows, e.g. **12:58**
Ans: **12:32**
